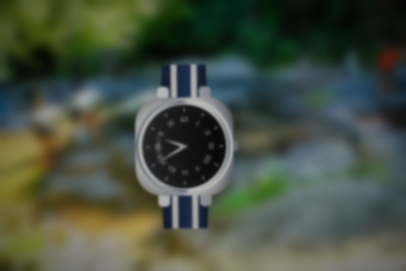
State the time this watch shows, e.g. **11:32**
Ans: **9:40**
